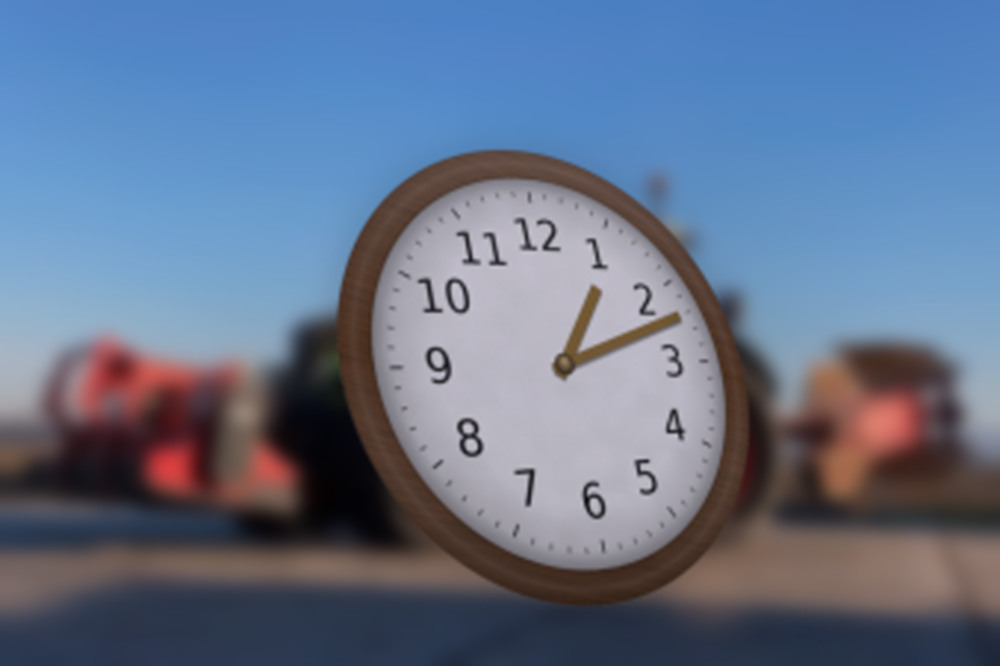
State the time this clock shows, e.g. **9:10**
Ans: **1:12**
